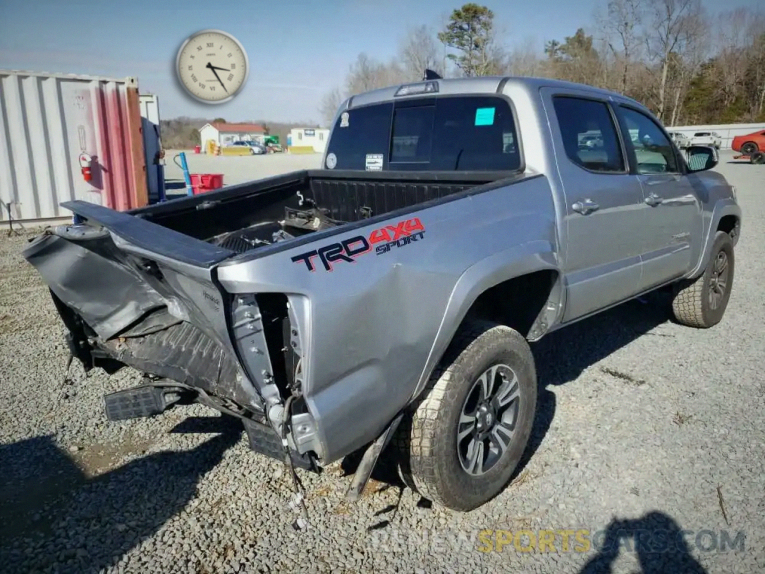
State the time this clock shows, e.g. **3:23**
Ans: **3:25**
